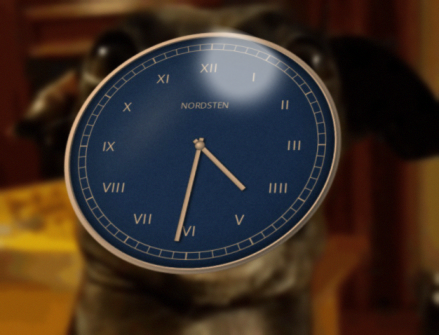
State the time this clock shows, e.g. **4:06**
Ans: **4:31**
